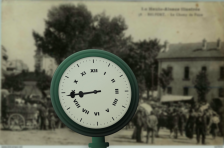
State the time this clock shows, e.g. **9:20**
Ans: **8:44**
